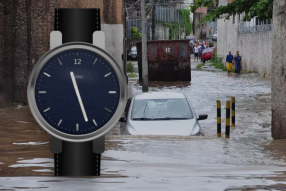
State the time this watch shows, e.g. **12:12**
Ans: **11:27**
